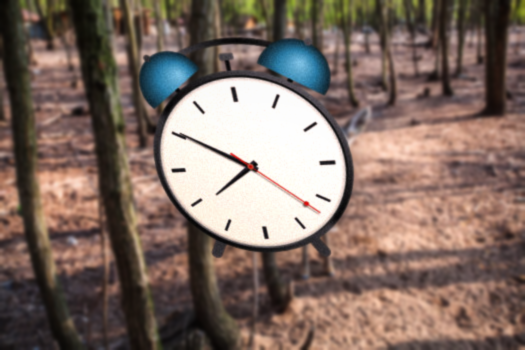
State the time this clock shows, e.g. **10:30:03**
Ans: **7:50:22**
